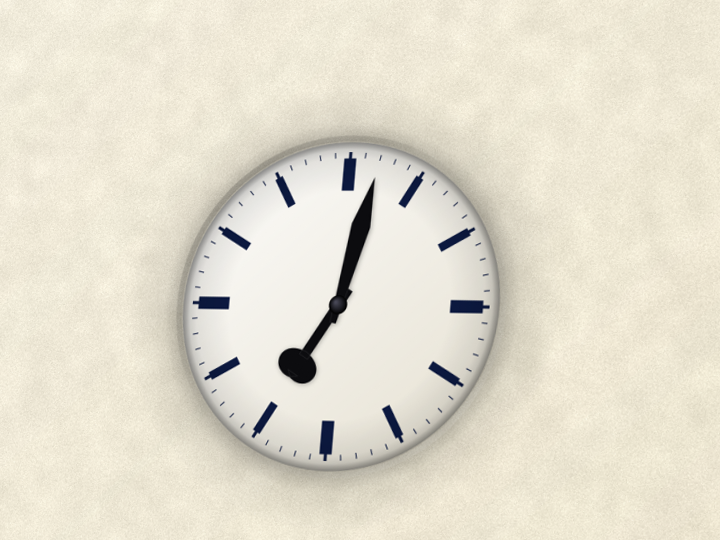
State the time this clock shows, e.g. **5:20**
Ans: **7:02**
